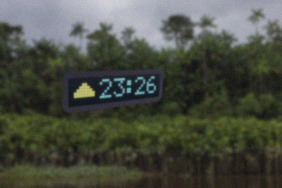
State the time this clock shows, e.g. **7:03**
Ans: **23:26**
